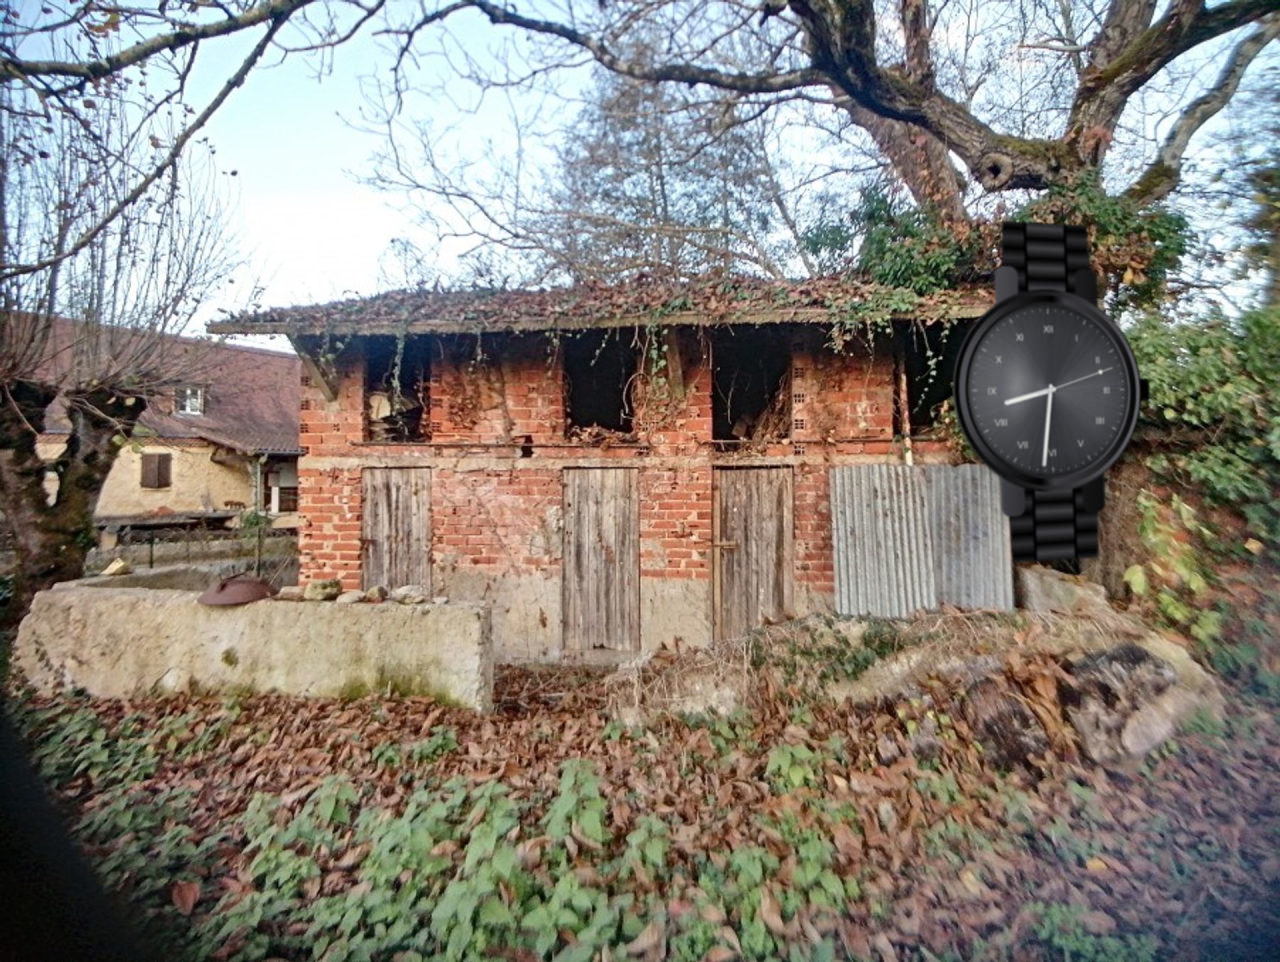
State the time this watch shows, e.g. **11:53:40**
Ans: **8:31:12**
